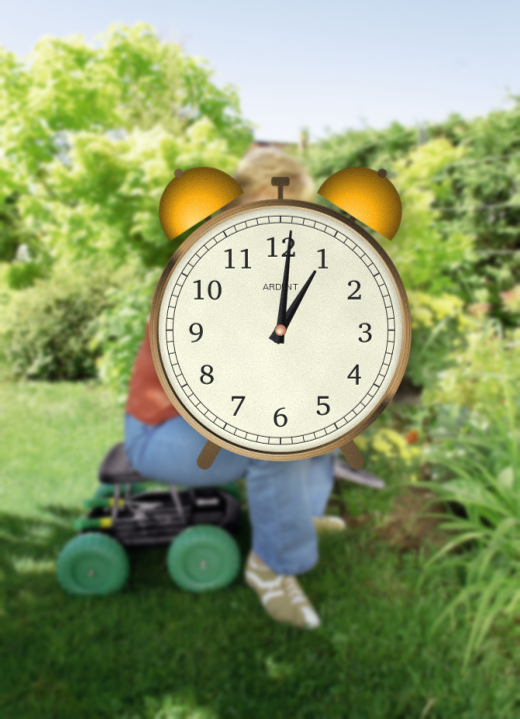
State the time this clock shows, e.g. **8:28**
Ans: **1:01**
